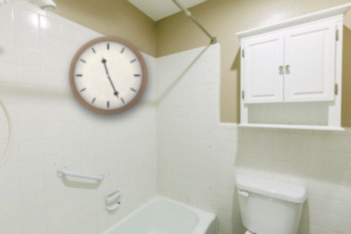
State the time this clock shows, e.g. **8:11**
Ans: **11:26**
